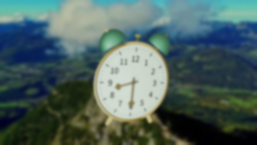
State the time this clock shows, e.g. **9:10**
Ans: **8:30**
